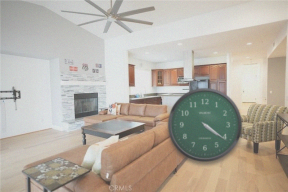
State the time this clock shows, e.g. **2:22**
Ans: **4:21**
